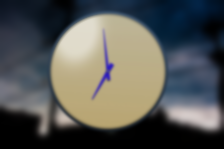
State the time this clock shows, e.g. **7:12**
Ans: **6:59**
